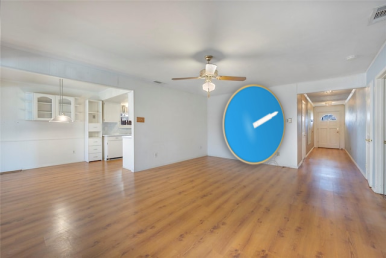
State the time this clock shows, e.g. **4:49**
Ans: **2:11**
